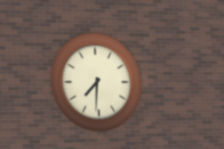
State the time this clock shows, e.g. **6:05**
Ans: **7:31**
